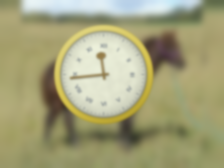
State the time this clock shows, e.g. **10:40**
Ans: **11:44**
